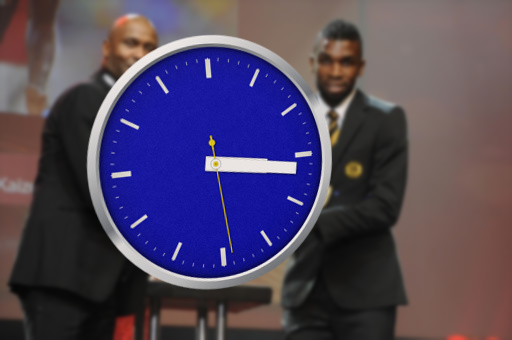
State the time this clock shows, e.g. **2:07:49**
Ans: **3:16:29**
